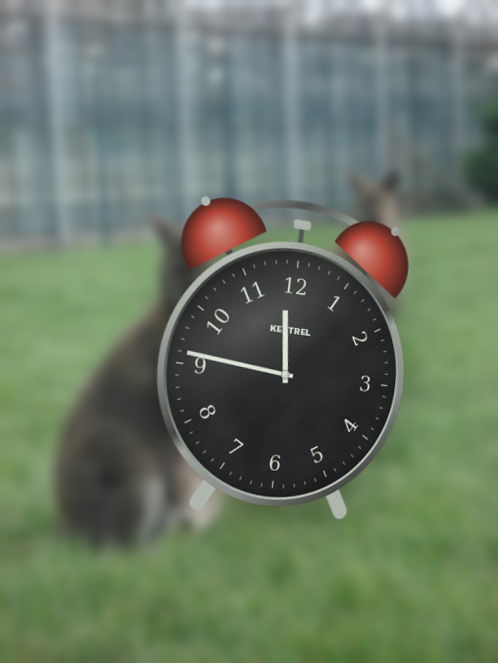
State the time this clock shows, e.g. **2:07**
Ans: **11:46**
